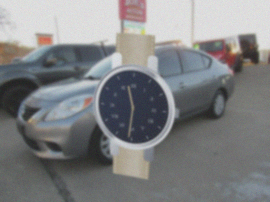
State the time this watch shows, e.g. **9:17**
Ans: **11:31**
